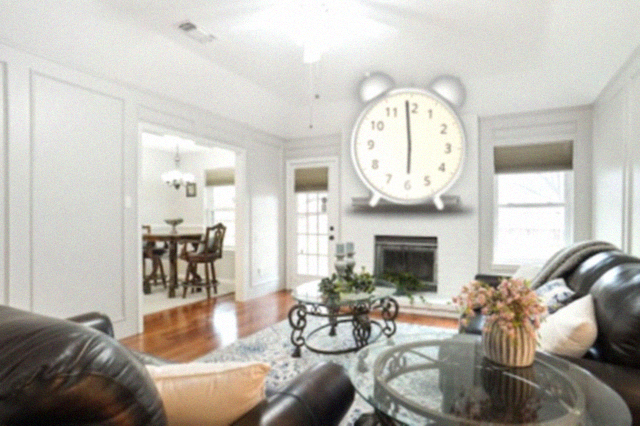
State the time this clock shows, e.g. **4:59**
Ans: **5:59**
